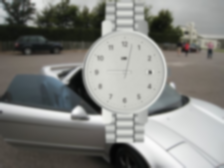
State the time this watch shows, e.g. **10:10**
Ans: **9:02**
